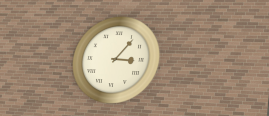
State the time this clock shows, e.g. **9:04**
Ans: **3:06**
